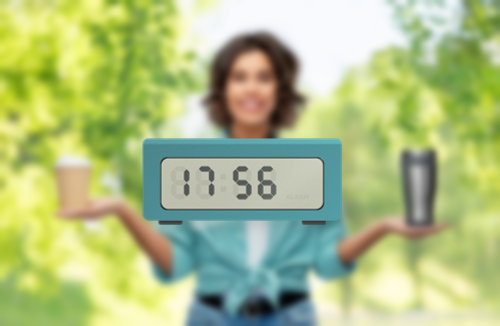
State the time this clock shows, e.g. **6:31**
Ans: **17:56**
